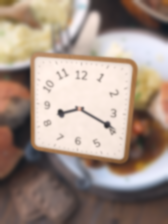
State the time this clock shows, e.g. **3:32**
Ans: **8:19**
